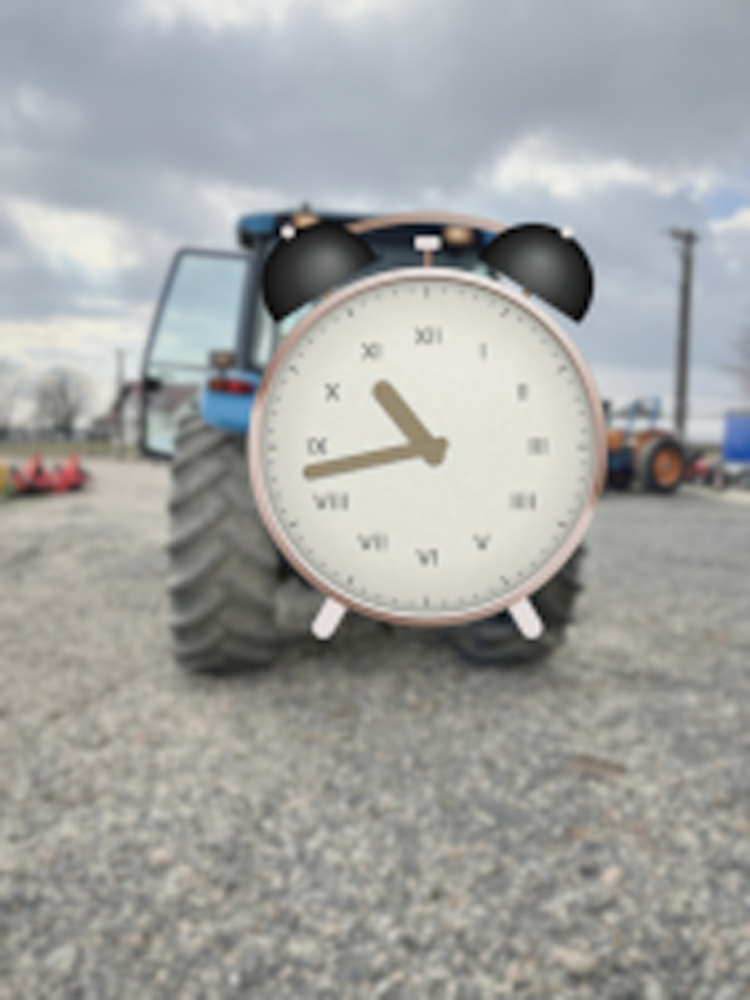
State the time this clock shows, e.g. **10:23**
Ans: **10:43**
